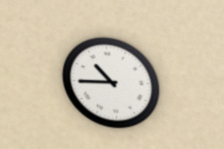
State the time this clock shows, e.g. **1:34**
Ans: **10:45**
